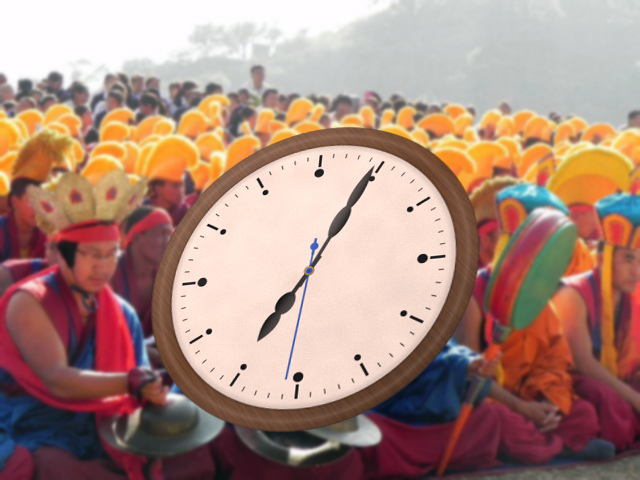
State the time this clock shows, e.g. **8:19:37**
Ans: **7:04:31**
